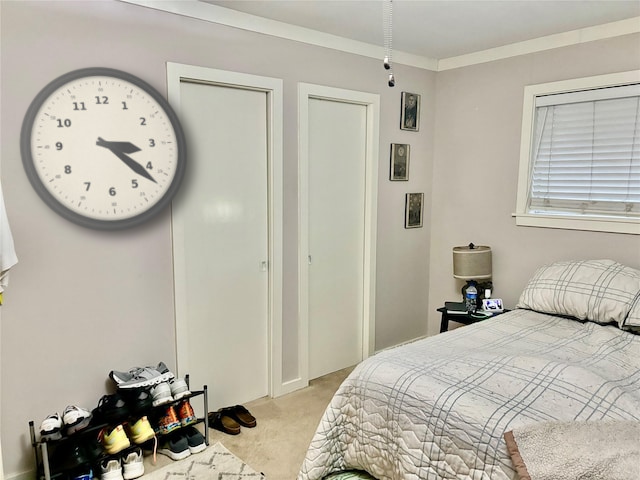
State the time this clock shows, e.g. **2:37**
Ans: **3:22**
